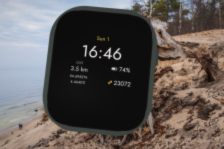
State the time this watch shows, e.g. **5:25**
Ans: **16:46**
